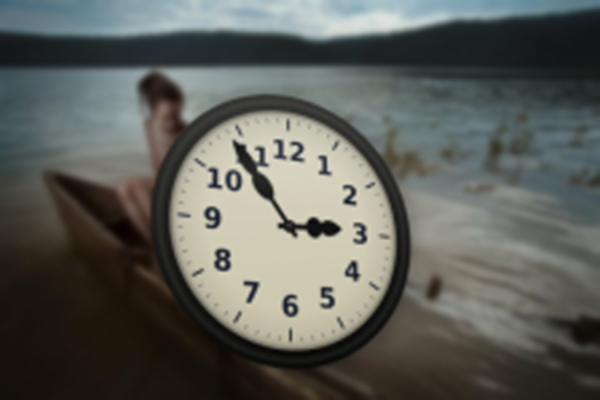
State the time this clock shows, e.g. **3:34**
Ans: **2:54**
